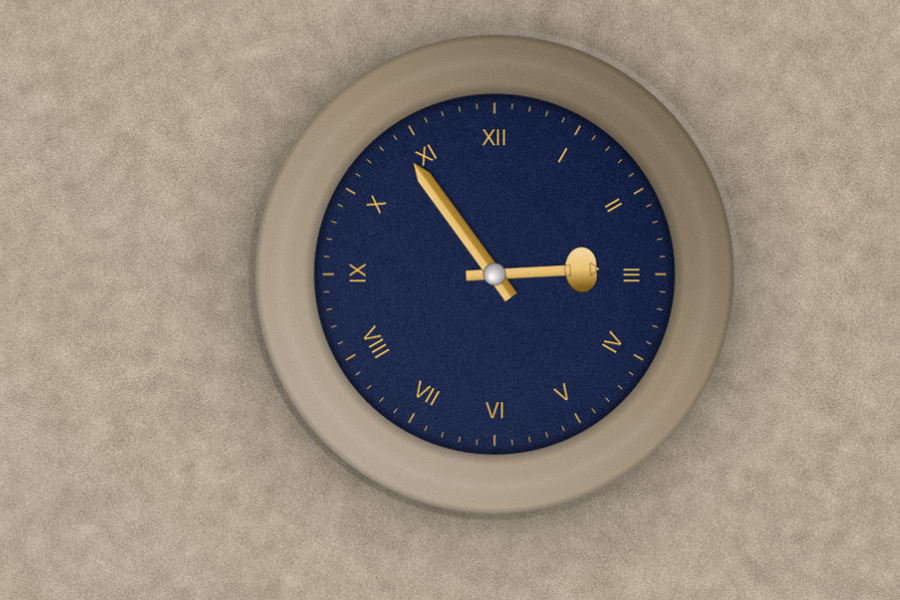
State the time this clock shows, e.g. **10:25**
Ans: **2:54**
